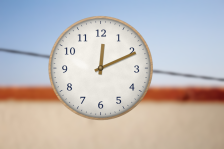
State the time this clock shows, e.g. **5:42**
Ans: **12:11**
